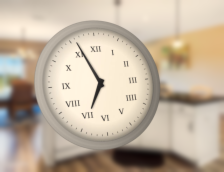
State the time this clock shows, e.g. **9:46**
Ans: **6:56**
